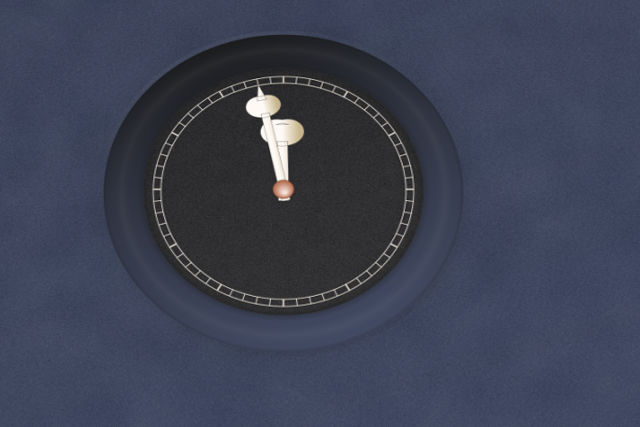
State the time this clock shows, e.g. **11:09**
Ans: **11:58**
